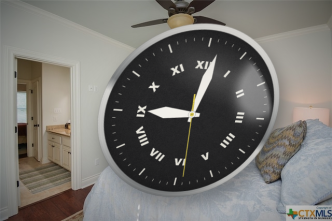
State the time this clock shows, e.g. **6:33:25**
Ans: **9:01:29**
